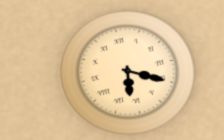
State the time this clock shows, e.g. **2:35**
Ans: **6:20**
